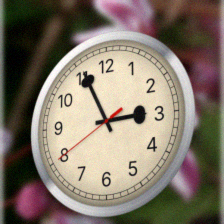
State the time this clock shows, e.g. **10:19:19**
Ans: **2:55:40**
